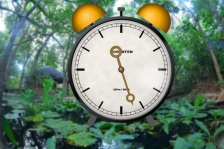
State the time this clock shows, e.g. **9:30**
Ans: **11:27**
